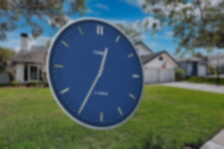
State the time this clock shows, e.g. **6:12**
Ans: **12:35**
